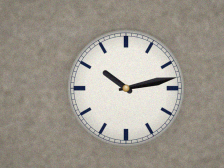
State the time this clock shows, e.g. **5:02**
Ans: **10:13**
